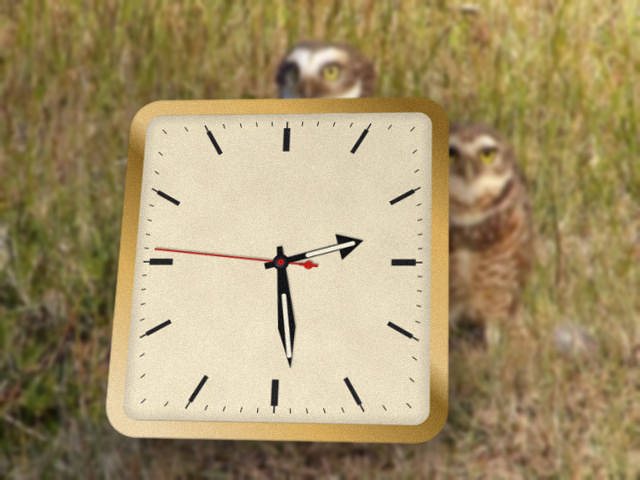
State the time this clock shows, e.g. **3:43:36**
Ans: **2:28:46**
